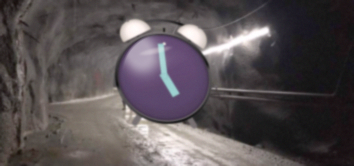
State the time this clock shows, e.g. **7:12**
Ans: **4:59**
